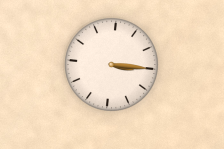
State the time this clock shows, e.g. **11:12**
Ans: **3:15**
